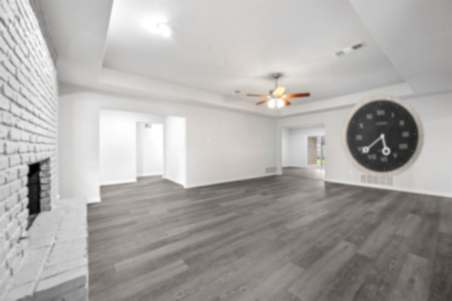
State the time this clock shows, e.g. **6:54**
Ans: **5:39**
